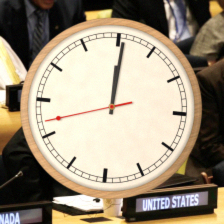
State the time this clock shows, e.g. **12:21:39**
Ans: **12:00:42**
